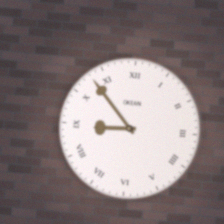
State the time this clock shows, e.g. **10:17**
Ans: **8:53**
